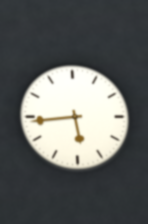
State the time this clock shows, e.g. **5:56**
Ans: **5:44**
